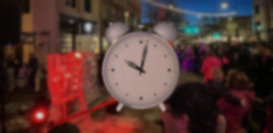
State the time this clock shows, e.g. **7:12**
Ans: **10:02**
